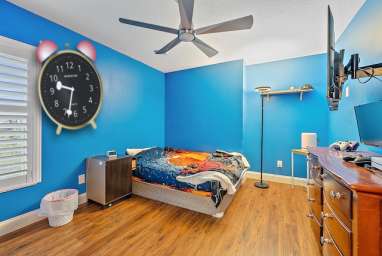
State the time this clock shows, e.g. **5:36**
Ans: **9:33**
